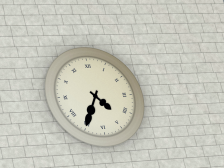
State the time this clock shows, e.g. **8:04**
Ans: **4:35**
